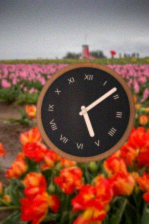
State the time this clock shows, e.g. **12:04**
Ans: **5:08**
